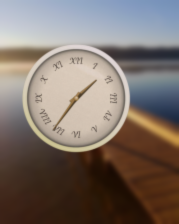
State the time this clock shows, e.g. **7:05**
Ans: **1:36**
